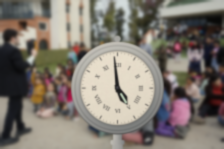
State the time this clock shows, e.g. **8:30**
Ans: **4:59**
